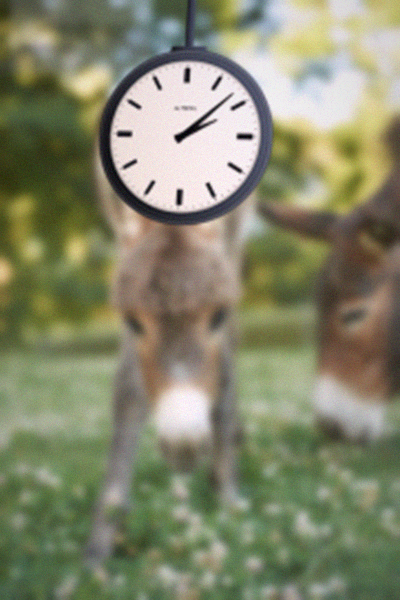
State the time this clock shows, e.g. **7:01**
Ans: **2:08**
